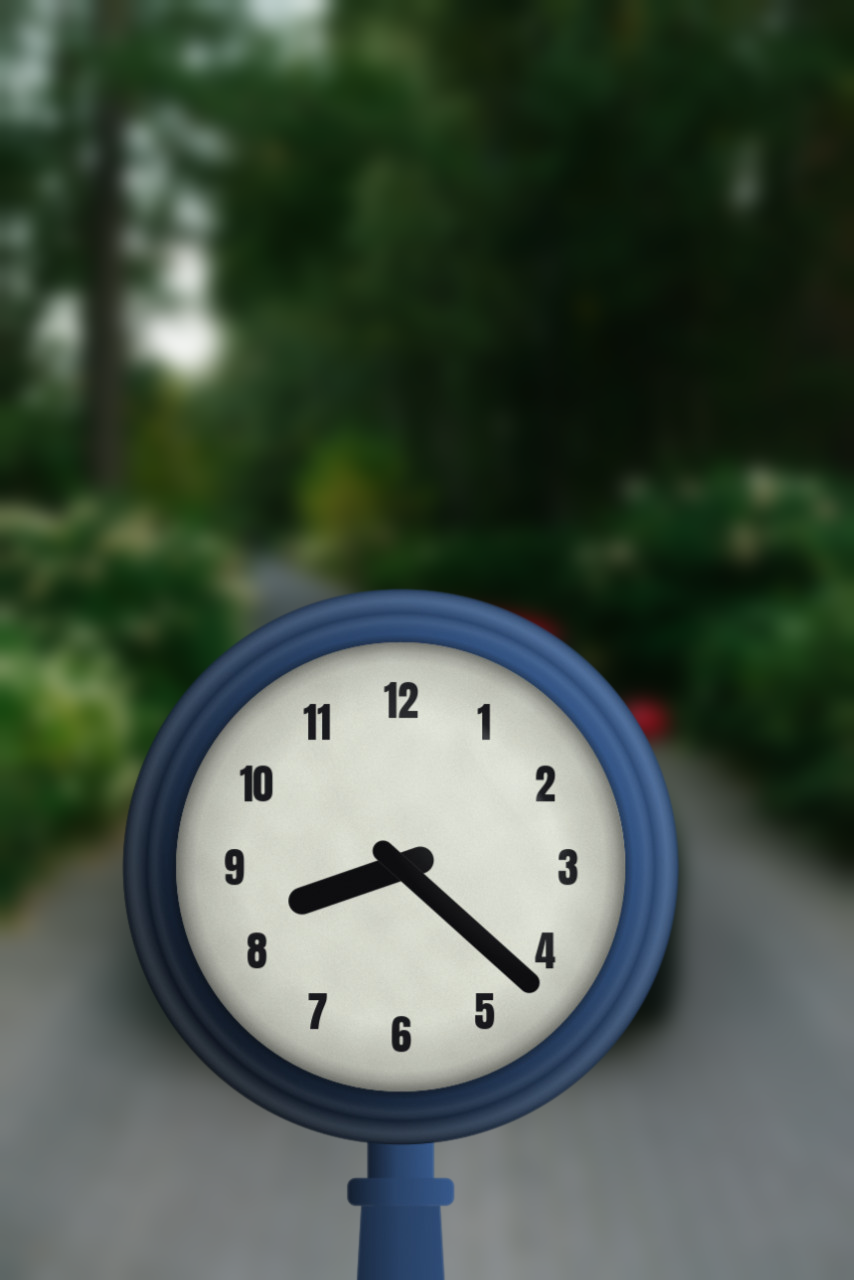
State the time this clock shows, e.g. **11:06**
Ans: **8:22**
